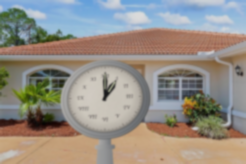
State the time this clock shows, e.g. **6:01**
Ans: **1:00**
